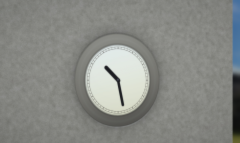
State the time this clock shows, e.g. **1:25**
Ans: **10:28**
